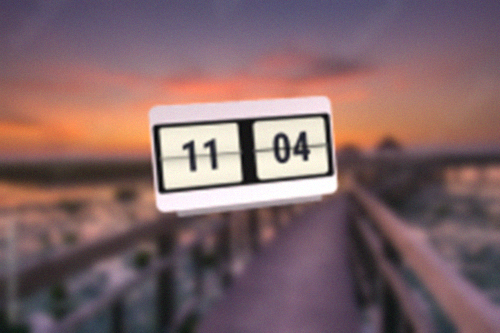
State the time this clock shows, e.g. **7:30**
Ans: **11:04**
